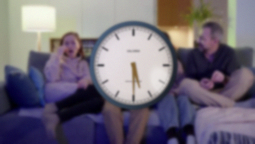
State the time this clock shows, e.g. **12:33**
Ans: **5:30**
